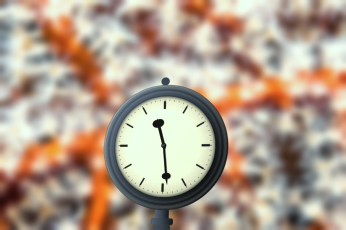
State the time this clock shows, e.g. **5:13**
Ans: **11:29**
